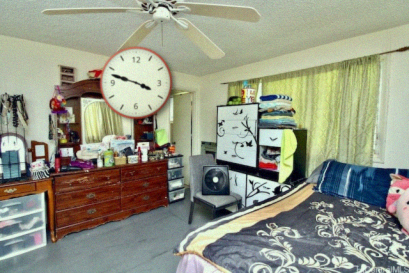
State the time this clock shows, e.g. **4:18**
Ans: **3:48**
